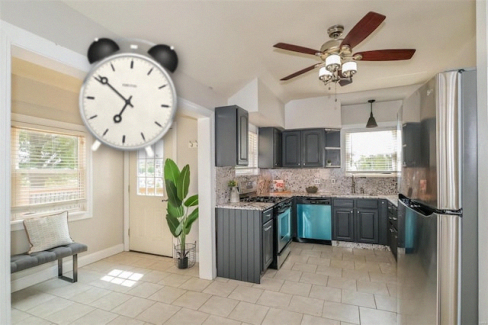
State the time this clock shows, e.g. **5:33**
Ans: **6:51**
